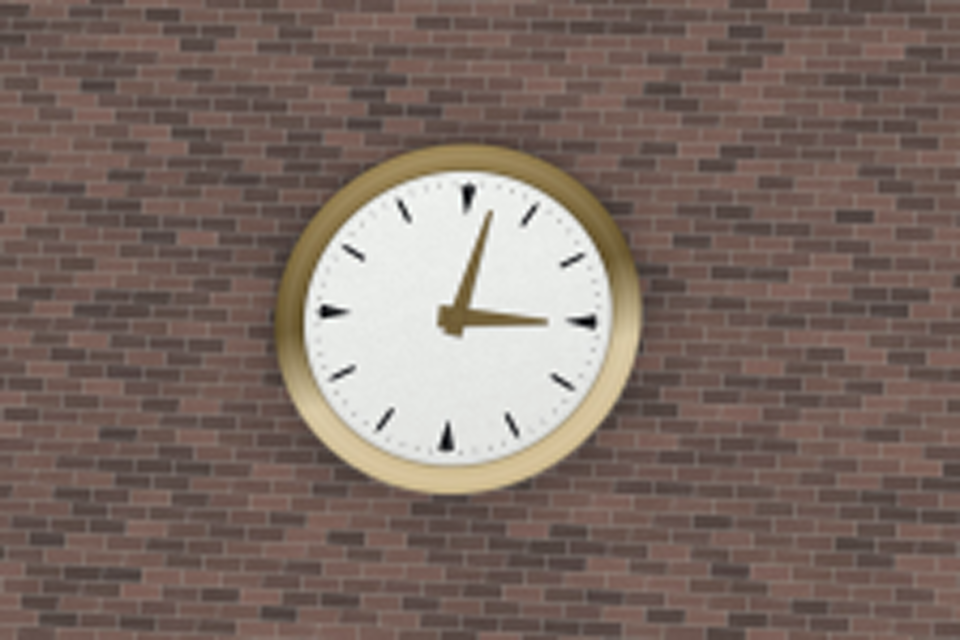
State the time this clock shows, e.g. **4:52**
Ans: **3:02**
